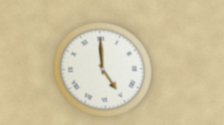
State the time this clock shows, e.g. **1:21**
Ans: **5:00**
